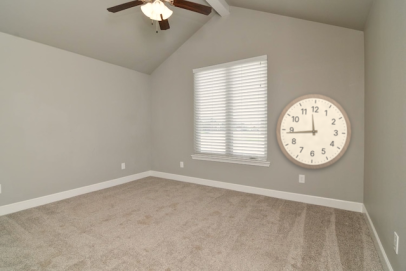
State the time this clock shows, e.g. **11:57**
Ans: **11:44**
